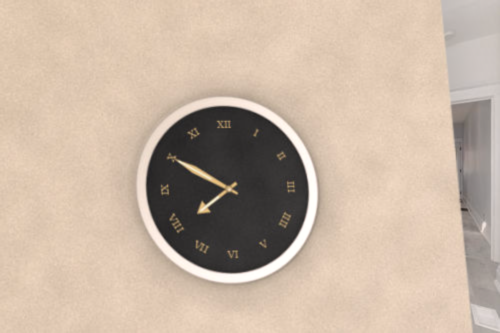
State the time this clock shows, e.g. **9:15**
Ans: **7:50**
